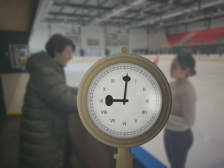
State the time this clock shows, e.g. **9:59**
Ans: **9:01**
